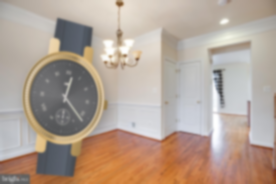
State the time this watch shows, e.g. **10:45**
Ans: **12:22**
